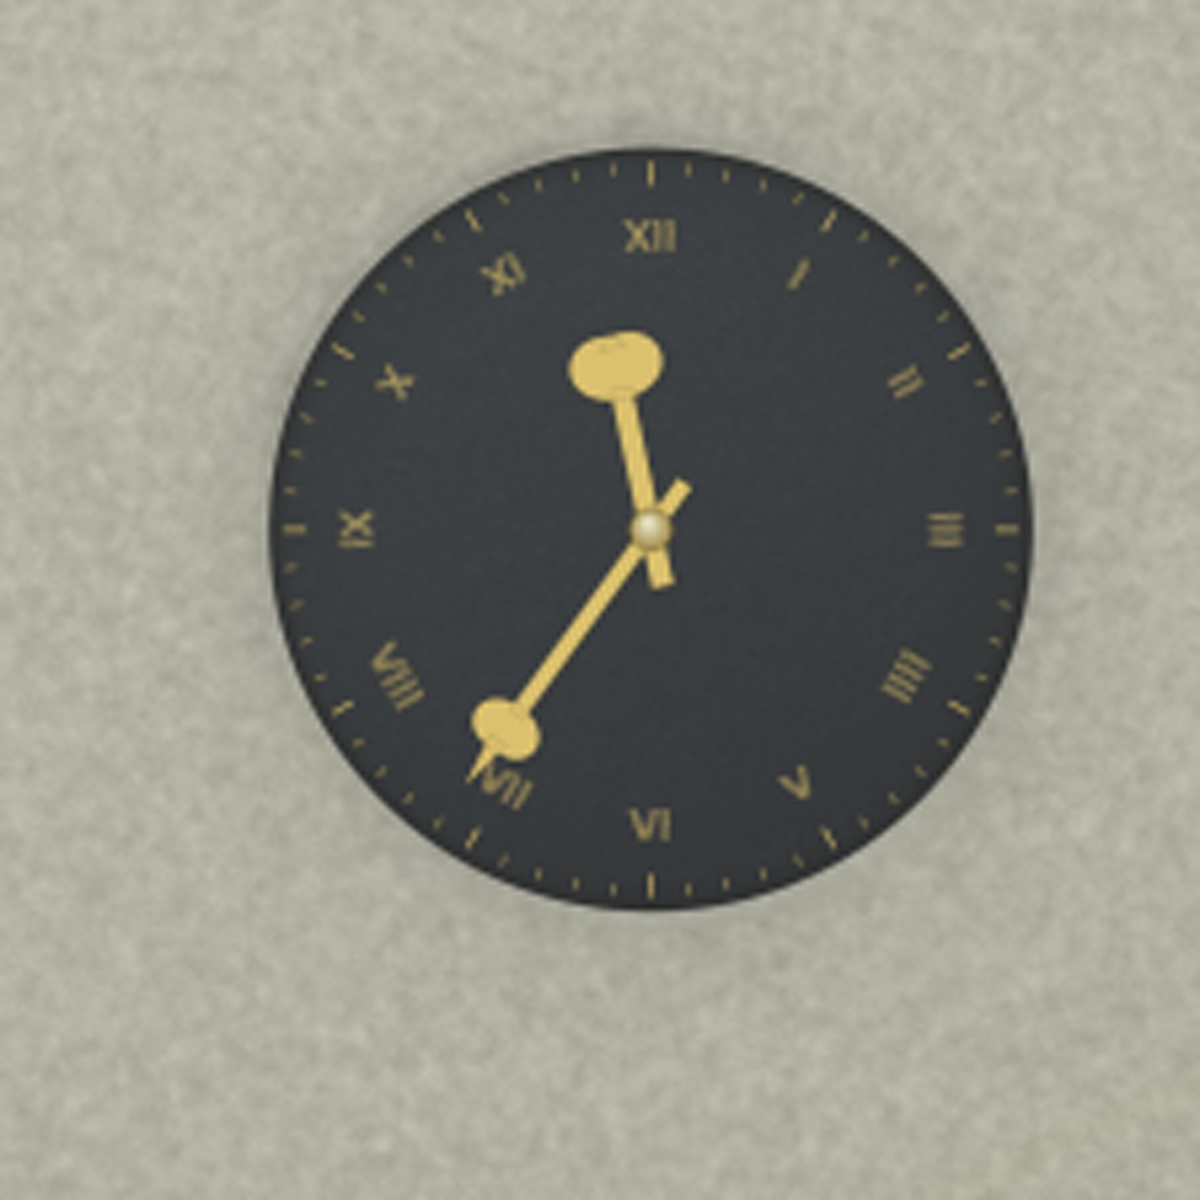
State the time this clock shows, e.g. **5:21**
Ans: **11:36**
